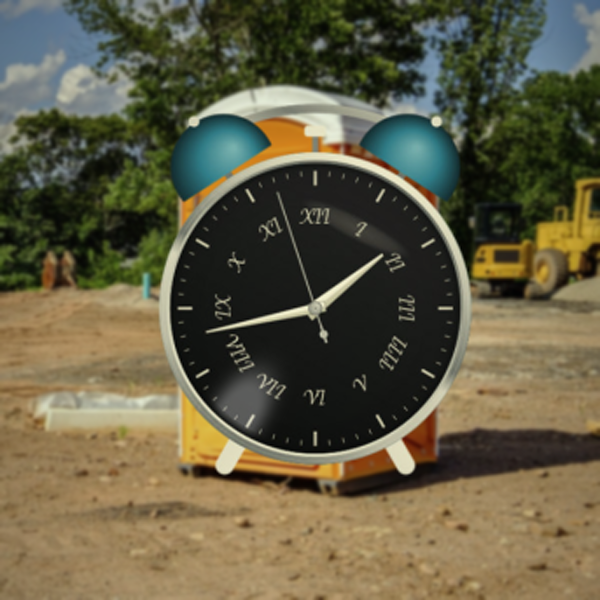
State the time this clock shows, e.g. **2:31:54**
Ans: **1:42:57**
